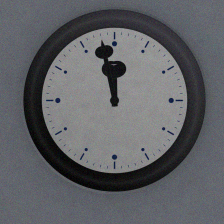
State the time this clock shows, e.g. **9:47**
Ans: **11:58**
